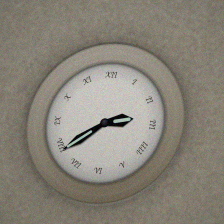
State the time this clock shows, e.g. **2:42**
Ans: **2:39**
